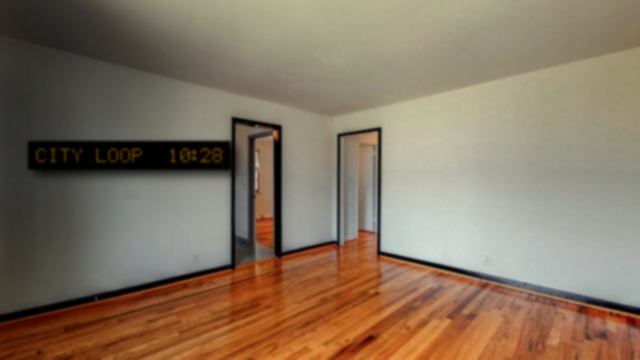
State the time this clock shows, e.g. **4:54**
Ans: **10:28**
